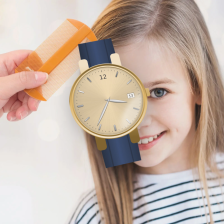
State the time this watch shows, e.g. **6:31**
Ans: **3:36**
